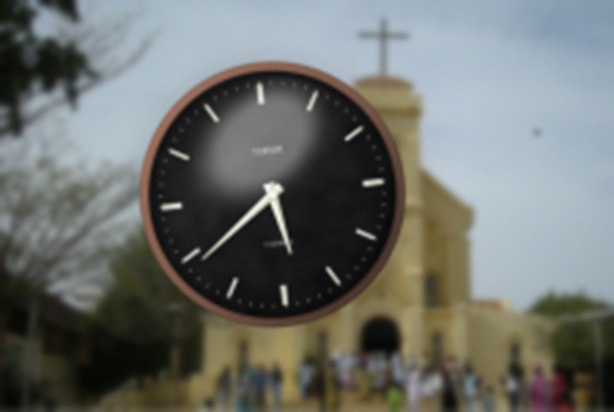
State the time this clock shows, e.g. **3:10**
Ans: **5:39**
